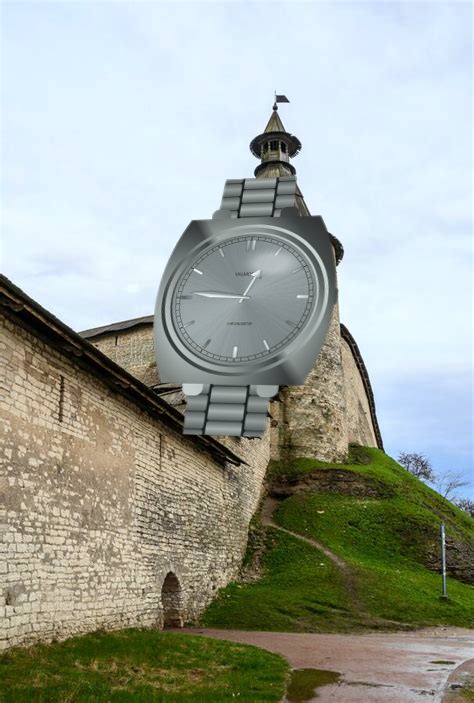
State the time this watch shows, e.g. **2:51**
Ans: **12:46**
